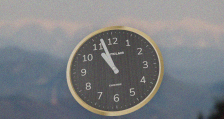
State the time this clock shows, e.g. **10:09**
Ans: **10:57**
